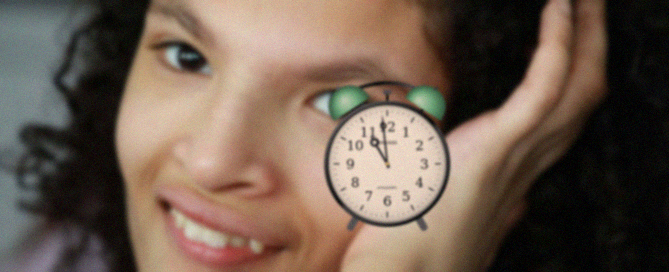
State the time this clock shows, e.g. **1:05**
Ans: **10:59**
